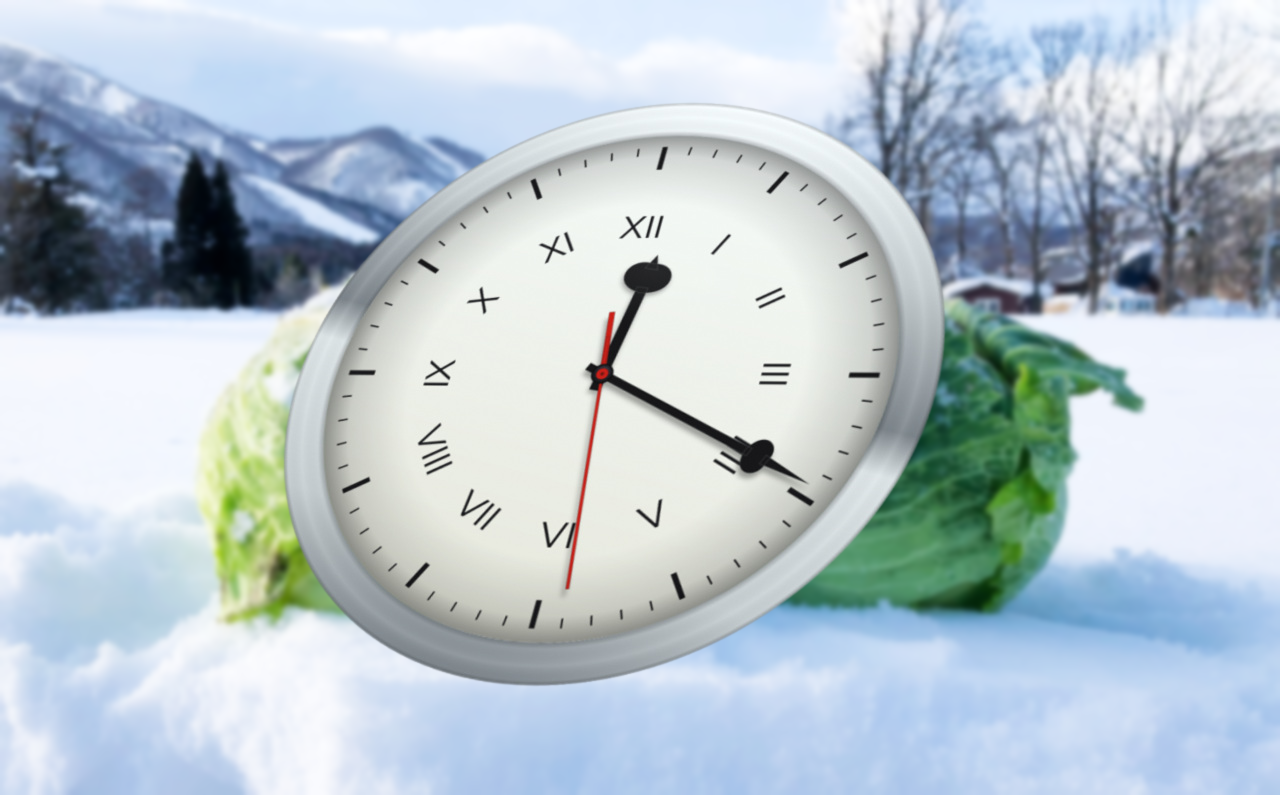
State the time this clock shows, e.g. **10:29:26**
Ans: **12:19:29**
